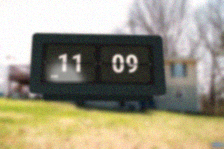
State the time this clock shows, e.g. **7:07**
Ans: **11:09**
